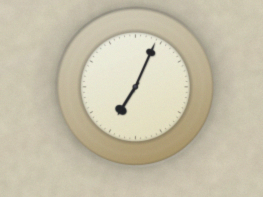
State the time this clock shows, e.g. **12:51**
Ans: **7:04**
